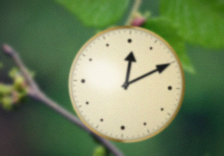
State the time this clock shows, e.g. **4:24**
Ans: **12:10**
